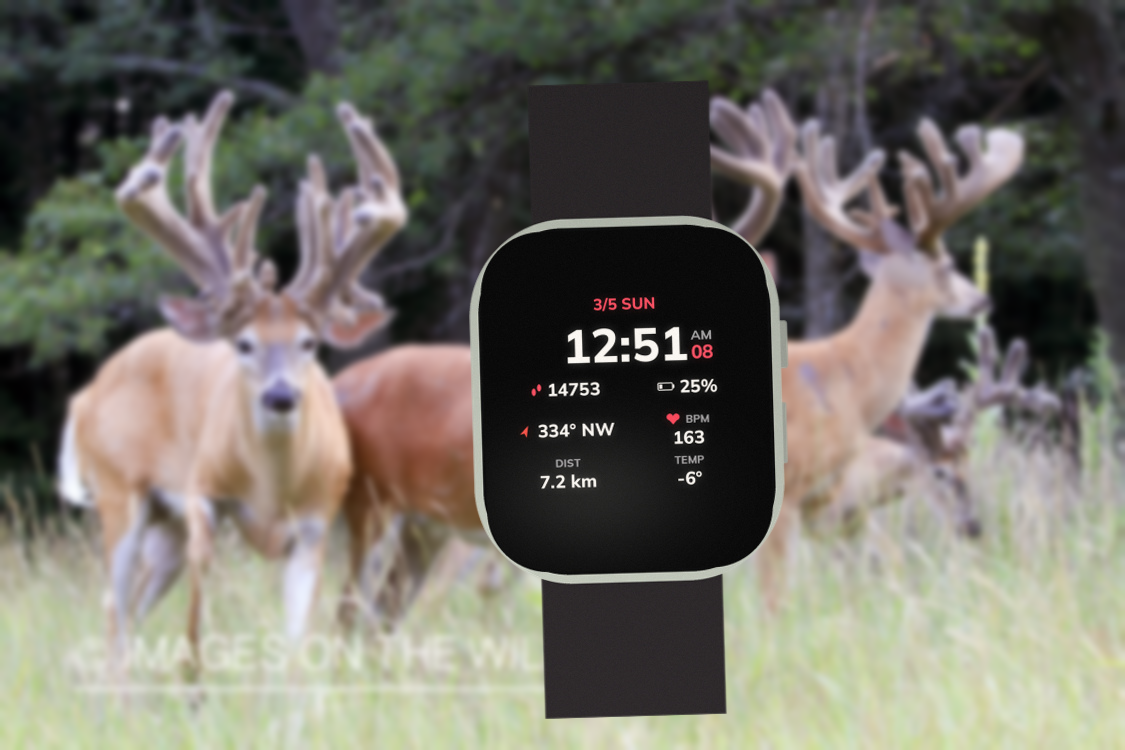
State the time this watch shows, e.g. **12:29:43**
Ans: **12:51:08**
